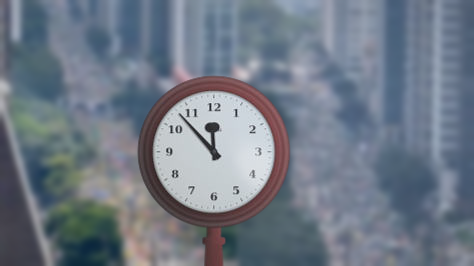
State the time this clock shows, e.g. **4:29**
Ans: **11:53**
